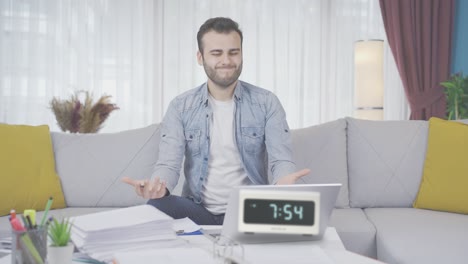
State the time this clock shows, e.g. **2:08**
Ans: **7:54**
